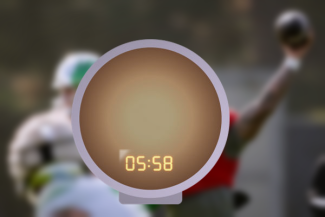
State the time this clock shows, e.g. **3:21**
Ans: **5:58**
